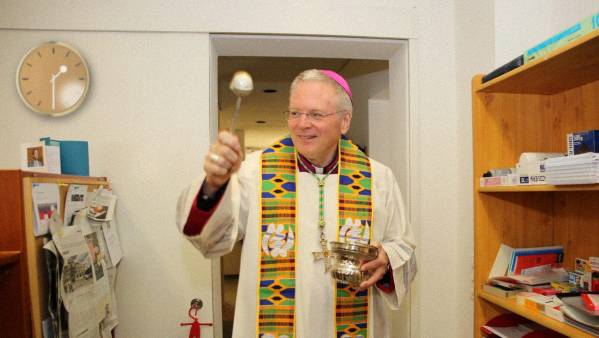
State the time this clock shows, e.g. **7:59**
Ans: **1:30**
